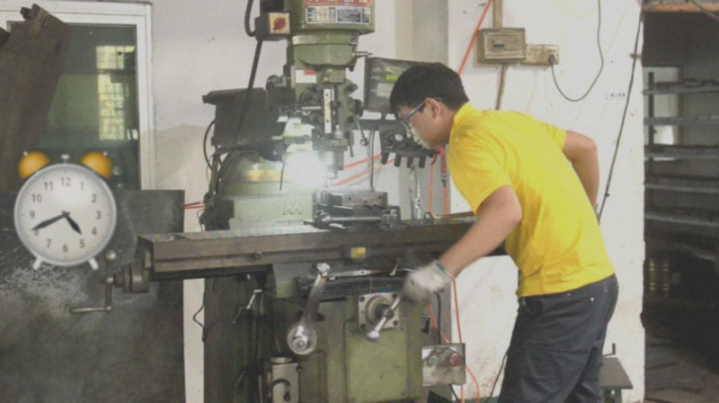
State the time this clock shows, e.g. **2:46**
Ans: **4:41**
